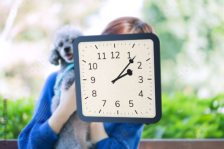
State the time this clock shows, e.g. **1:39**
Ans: **2:07**
